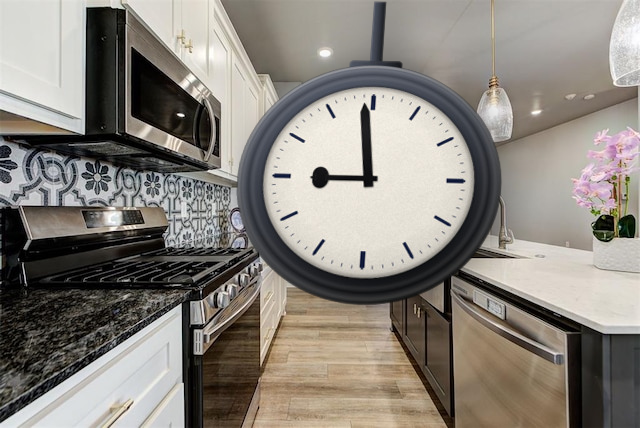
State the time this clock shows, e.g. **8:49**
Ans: **8:59**
